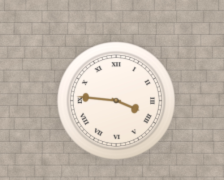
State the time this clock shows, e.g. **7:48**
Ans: **3:46**
